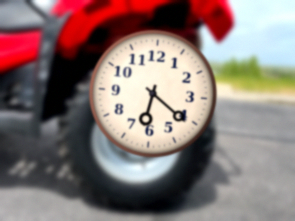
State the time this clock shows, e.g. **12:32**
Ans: **6:21**
